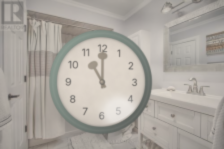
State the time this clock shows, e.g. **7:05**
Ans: **11:00**
